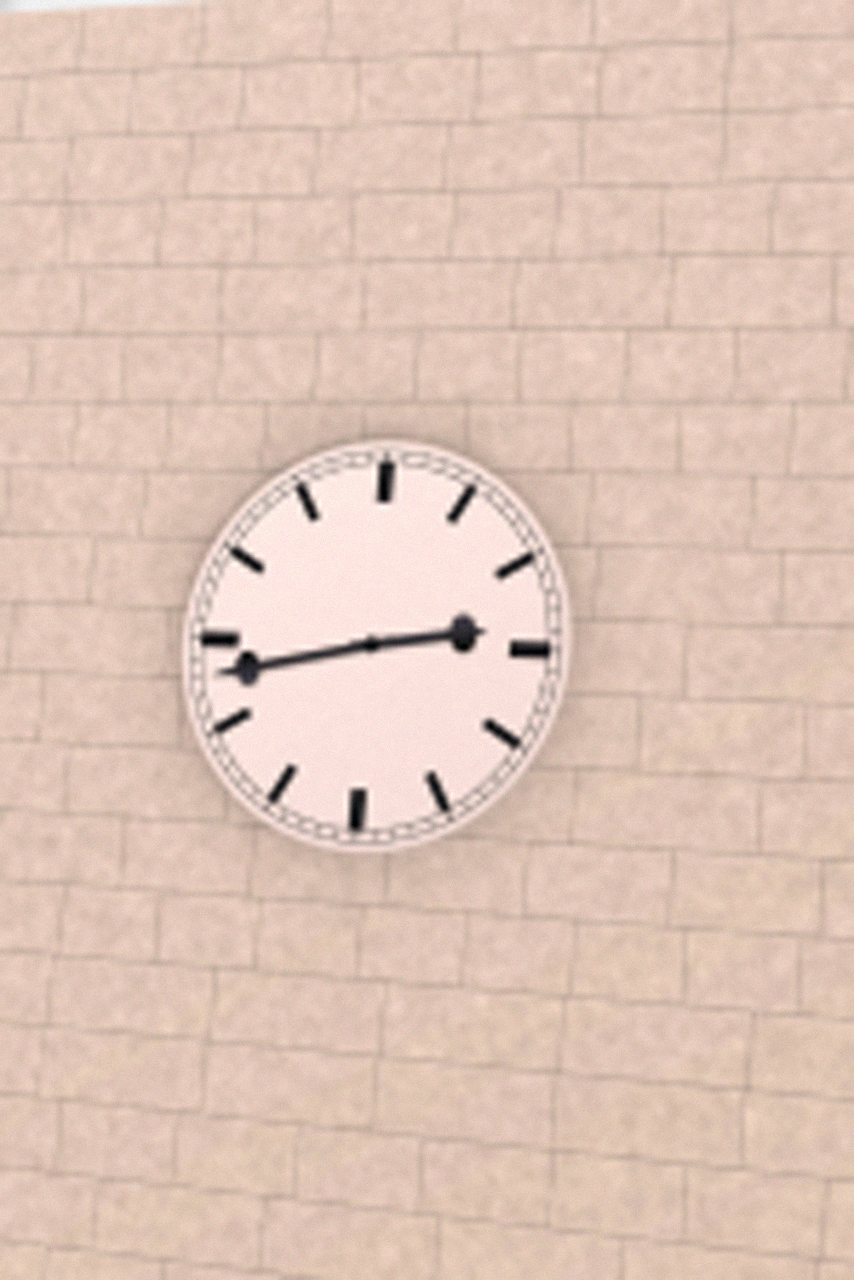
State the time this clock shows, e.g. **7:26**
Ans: **2:43**
